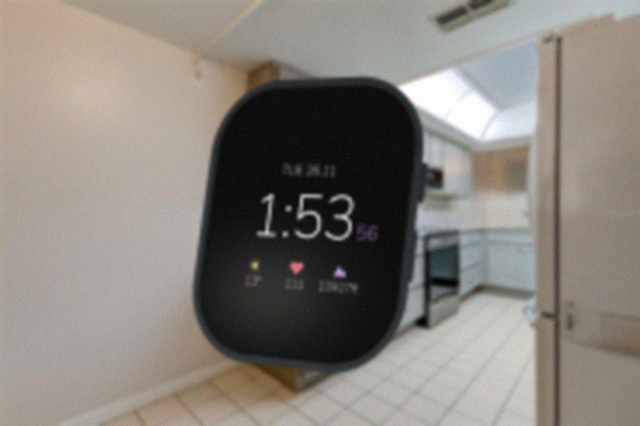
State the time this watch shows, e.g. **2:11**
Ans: **1:53**
